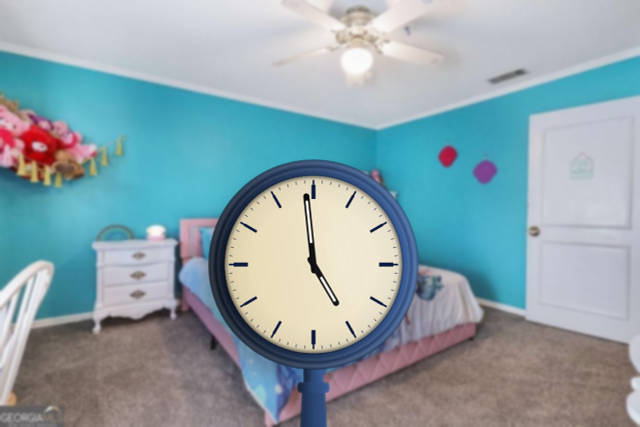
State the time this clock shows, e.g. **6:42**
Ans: **4:59**
